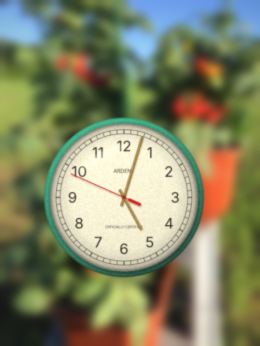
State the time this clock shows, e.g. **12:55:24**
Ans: **5:02:49**
